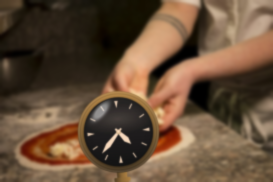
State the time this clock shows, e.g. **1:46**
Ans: **4:37**
